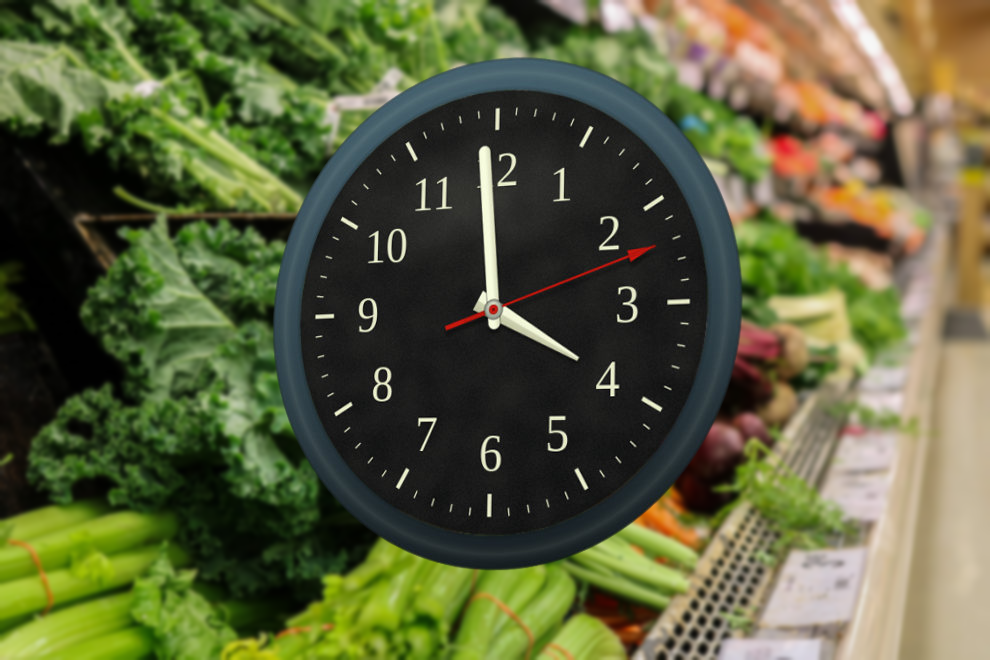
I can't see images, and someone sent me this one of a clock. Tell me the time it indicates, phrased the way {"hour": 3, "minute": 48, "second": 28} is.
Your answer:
{"hour": 3, "minute": 59, "second": 12}
